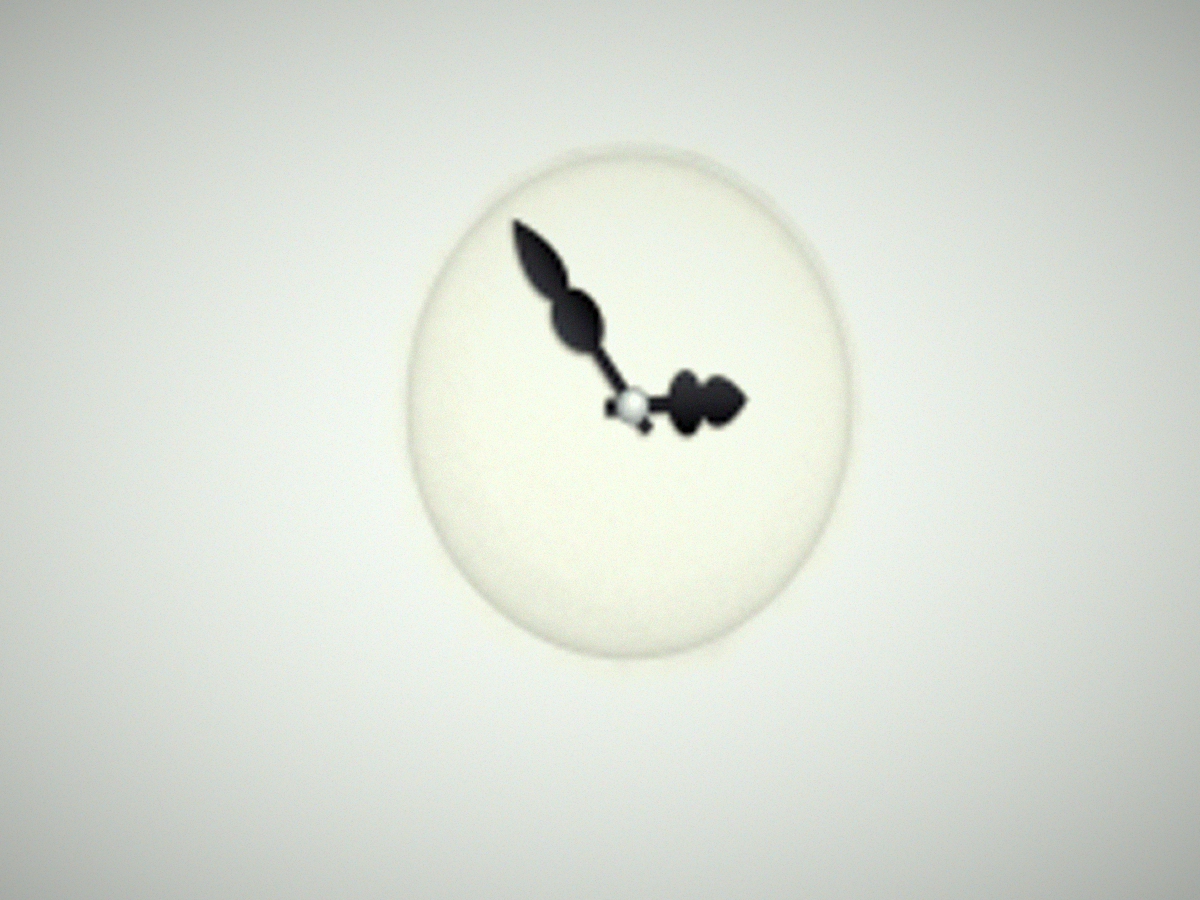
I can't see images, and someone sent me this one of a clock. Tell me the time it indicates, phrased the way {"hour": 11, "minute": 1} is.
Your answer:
{"hour": 2, "minute": 54}
